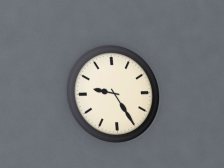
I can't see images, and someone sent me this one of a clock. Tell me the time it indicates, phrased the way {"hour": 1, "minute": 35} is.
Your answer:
{"hour": 9, "minute": 25}
